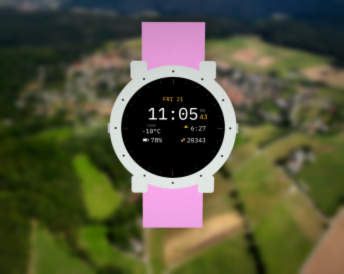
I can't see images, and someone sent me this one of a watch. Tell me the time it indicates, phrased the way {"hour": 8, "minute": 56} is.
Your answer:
{"hour": 11, "minute": 5}
